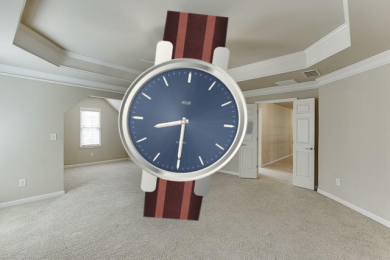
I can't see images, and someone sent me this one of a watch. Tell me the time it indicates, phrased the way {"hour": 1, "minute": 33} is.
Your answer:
{"hour": 8, "minute": 30}
